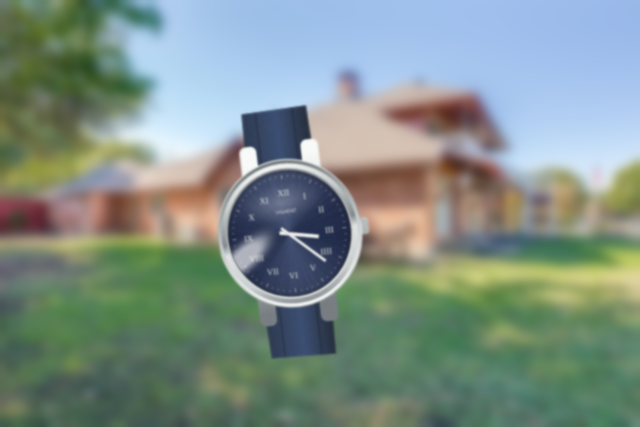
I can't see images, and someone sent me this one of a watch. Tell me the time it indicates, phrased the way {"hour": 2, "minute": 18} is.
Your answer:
{"hour": 3, "minute": 22}
